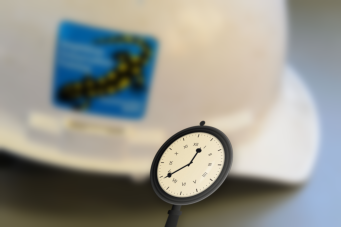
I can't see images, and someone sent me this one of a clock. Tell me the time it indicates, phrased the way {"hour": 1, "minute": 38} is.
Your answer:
{"hour": 12, "minute": 39}
